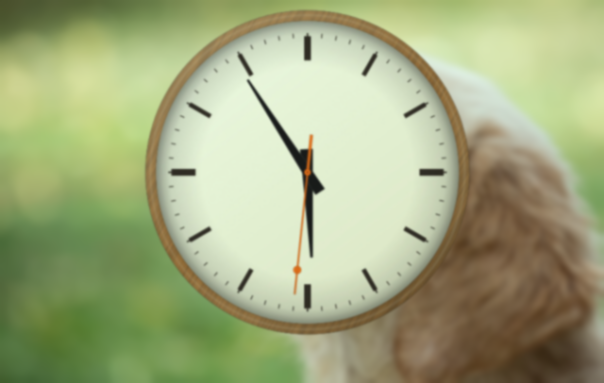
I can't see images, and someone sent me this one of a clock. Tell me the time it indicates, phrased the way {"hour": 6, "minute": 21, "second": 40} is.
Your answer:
{"hour": 5, "minute": 54, "second": 31}
